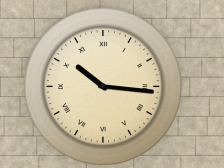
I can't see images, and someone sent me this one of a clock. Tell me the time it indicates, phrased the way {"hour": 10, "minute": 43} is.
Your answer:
{"hour": 10, "minute": 16}
